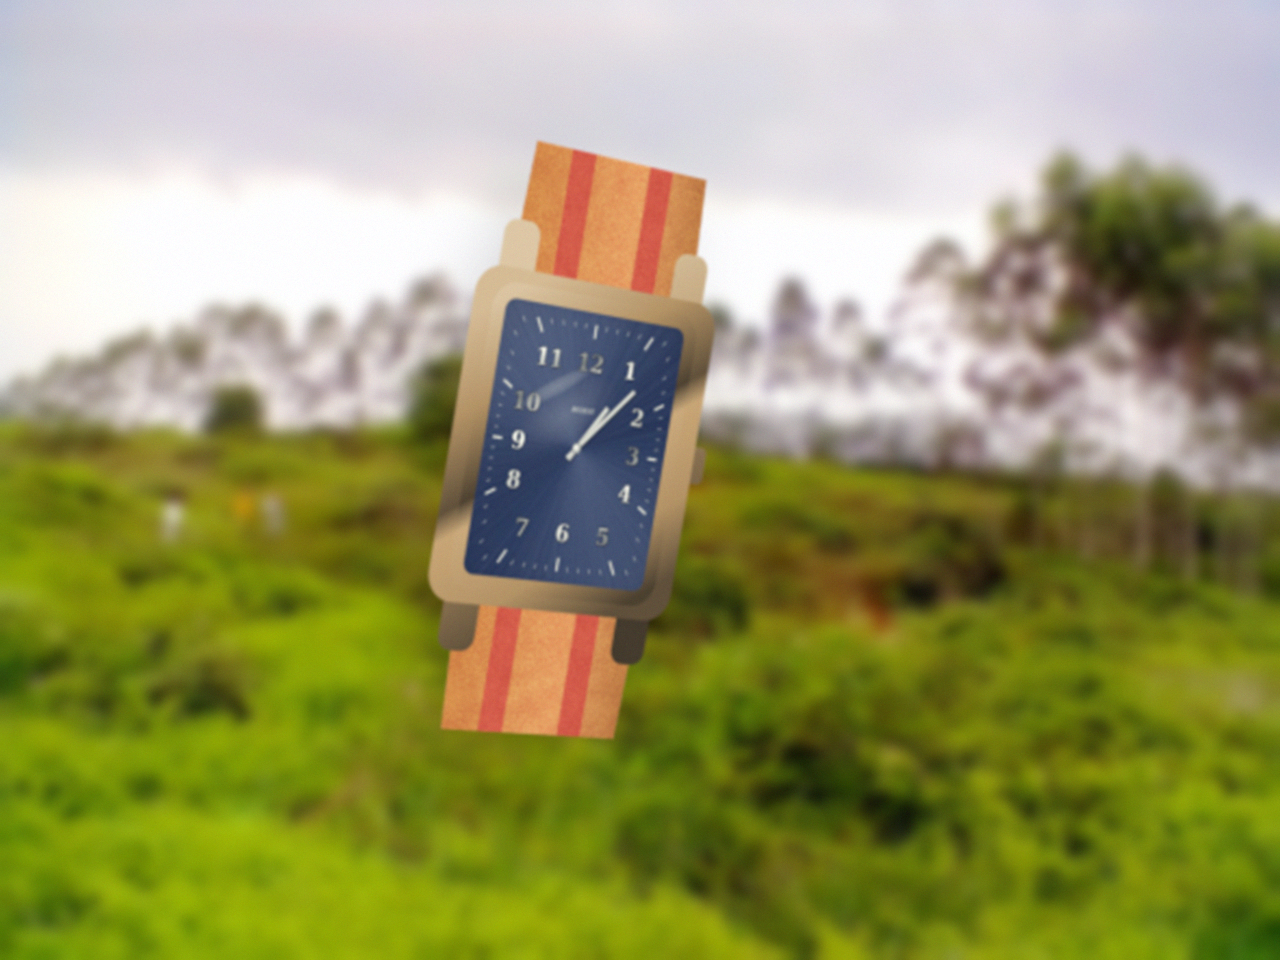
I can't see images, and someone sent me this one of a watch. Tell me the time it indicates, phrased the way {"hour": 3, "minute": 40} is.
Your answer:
{"hour": 1, "minute": 7}
